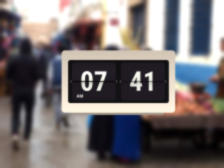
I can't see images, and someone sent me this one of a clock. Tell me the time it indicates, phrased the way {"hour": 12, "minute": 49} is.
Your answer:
{"hour": 7, "minute": 41}
